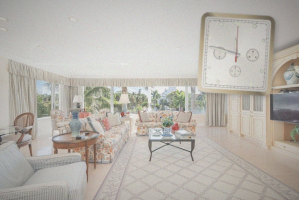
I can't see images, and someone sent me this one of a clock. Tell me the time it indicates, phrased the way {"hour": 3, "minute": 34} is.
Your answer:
{"hour": 11, "minute": 47}
